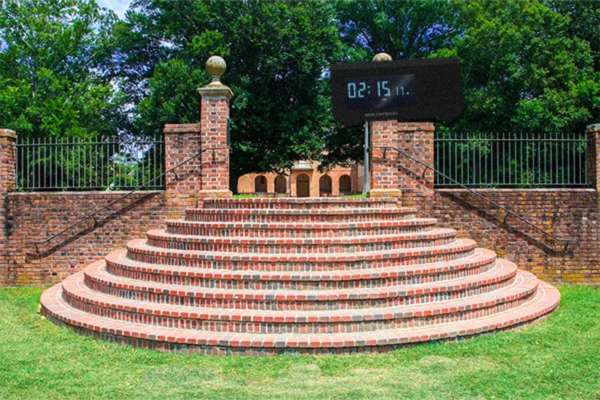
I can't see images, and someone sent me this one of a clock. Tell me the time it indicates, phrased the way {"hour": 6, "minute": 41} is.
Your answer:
{"hour": 2, "minute": 15}
